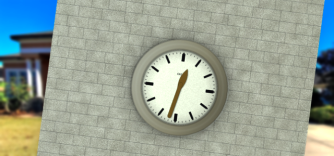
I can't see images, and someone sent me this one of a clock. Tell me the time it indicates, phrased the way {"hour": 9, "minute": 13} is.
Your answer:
{"hour": 12, "minute": 32}
